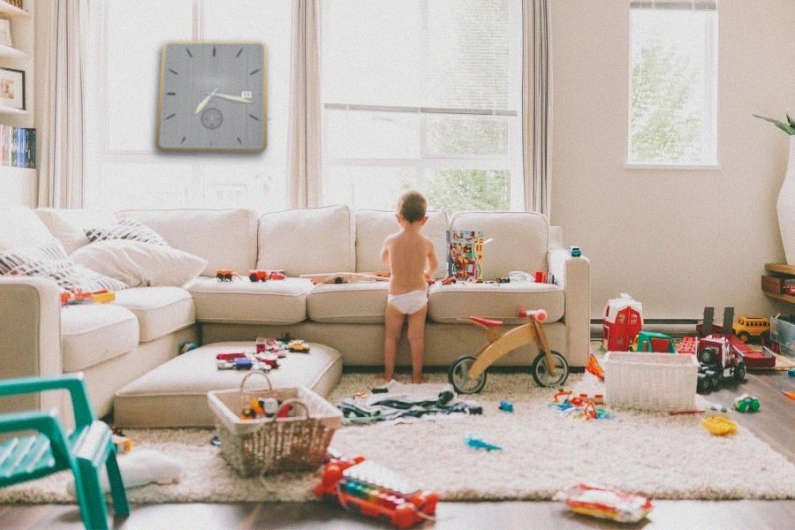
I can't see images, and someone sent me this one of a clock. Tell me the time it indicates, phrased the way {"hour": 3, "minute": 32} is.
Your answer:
{"hour": 7, "minute": 17}
